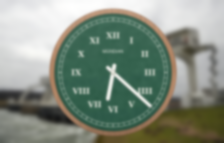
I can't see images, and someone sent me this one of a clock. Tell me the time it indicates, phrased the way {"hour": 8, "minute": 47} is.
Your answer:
{"hour": 6, "minute": 22}
